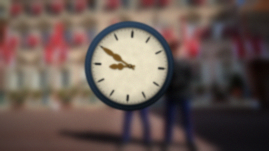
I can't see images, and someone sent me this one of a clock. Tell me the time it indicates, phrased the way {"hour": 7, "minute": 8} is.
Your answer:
{"hour": 8, "minute": 50}
